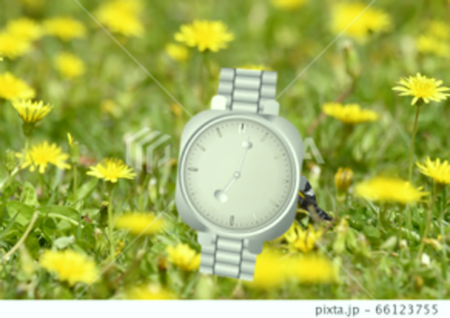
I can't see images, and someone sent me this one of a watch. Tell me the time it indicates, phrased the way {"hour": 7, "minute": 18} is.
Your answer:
{"hour": 7, "minute": 2}
